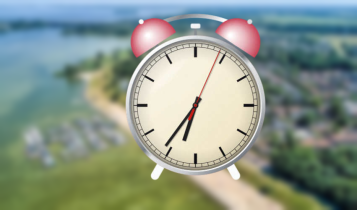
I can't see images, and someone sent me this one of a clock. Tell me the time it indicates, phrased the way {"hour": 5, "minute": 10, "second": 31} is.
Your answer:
{"hour": 6, "minute": 36, "second": 4}
